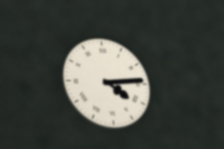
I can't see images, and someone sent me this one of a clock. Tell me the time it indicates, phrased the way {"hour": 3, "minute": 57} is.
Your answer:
{"hour": 4, "minute": 14}
